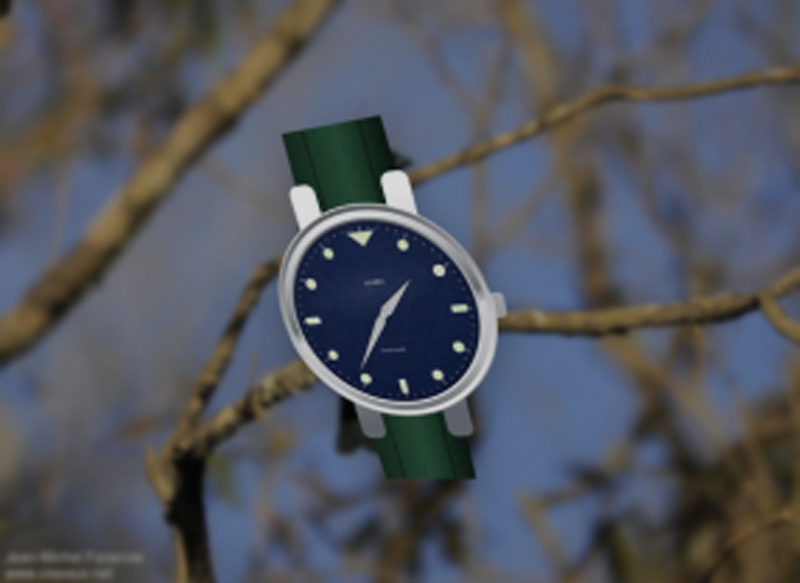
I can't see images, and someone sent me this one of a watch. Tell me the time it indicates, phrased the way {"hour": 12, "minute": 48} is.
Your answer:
{"hour": 1, "minute": 36}
